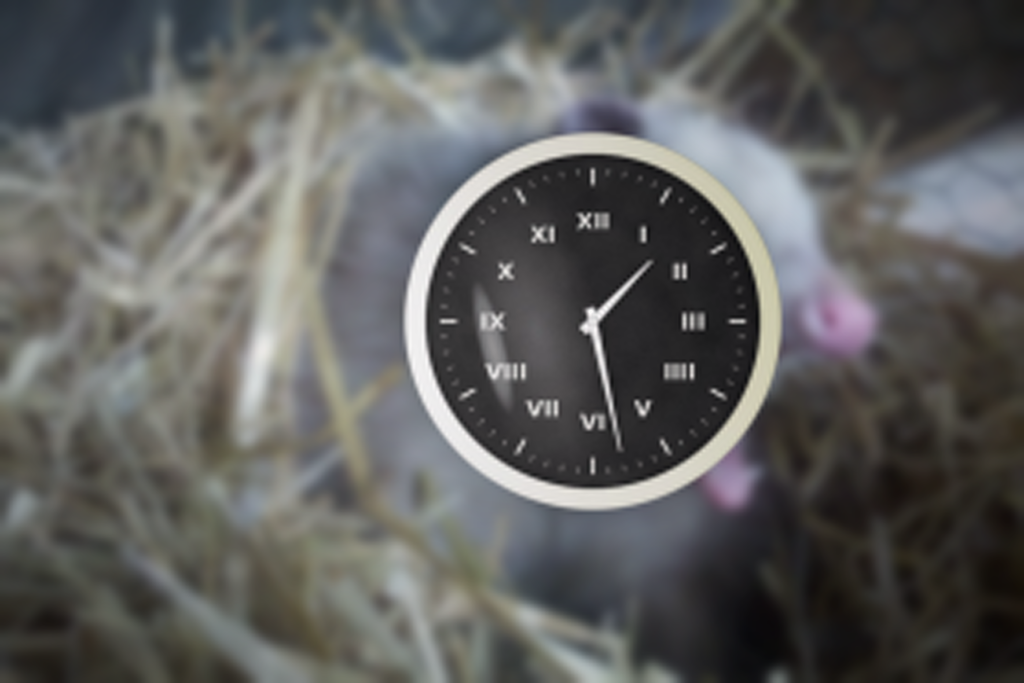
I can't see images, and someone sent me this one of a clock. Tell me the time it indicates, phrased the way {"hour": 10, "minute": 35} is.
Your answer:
{"hour": 1, "minute": 28}
